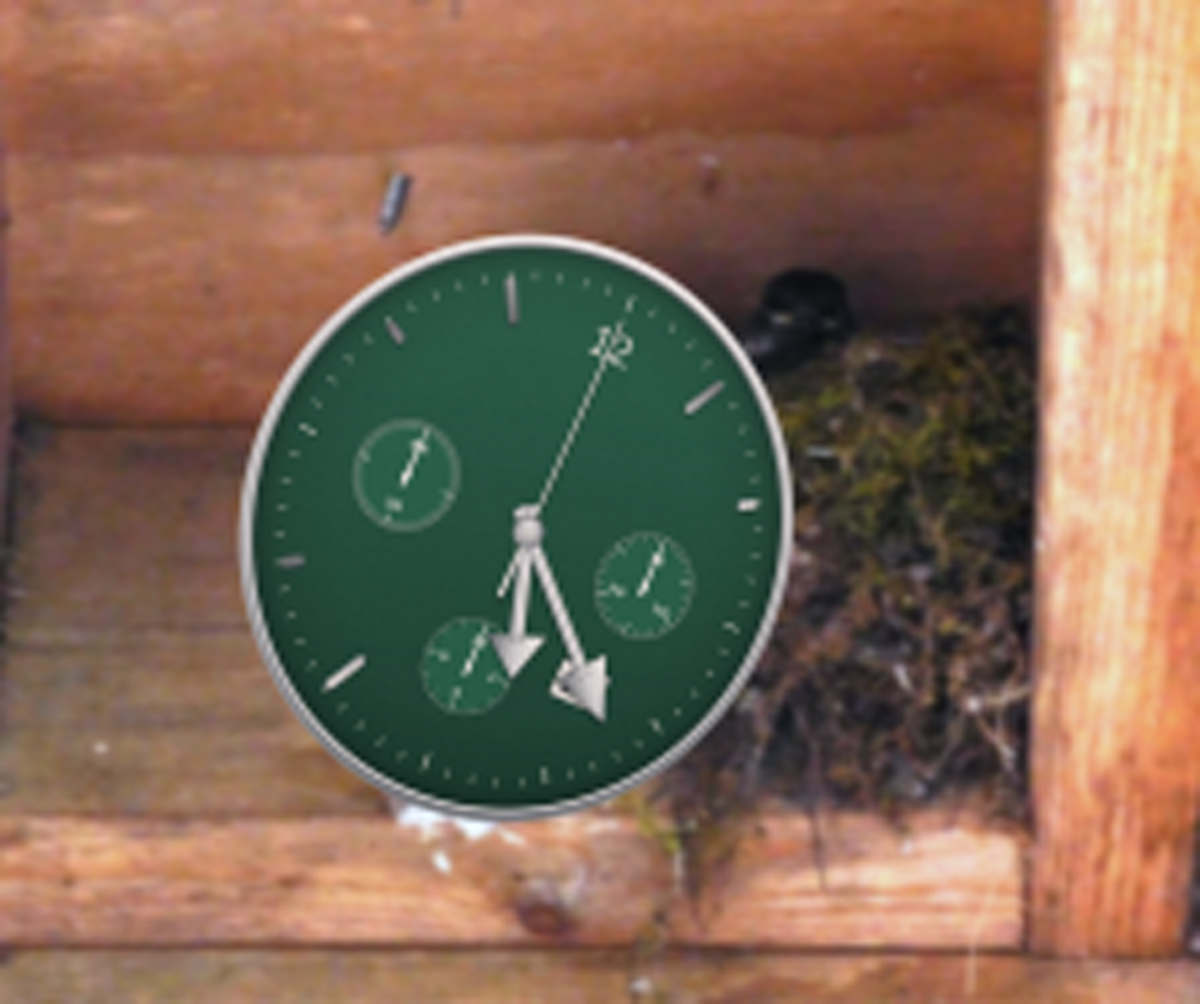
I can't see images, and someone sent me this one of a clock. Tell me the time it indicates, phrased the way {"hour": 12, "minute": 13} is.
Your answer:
{"hour": 5, "minute": 22}
